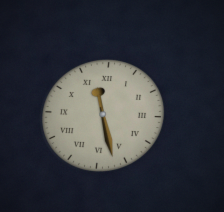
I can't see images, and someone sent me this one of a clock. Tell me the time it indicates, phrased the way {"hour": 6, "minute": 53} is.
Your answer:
{"hour": 11, "minute": 27}
